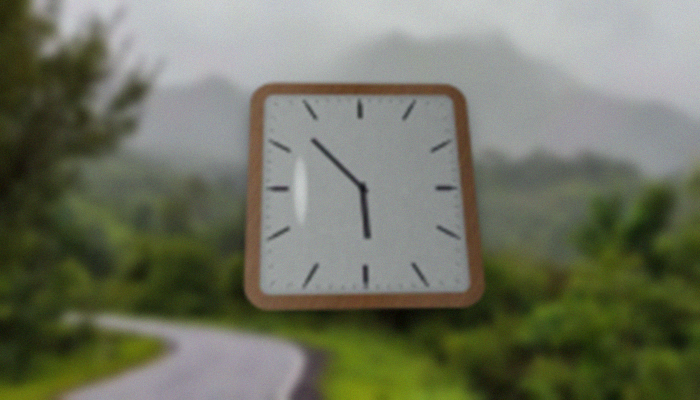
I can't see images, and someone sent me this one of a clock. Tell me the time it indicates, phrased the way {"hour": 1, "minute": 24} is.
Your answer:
{"hour": 5, "minute": 53}
